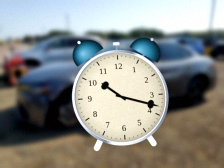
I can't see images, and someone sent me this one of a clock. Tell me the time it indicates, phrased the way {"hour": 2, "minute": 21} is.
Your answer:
{"hour": 10, "minute": 18}
